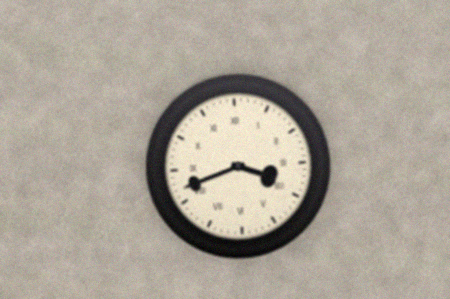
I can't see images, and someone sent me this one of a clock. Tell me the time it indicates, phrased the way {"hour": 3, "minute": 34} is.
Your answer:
{"hour": 3, "minute": 42}
